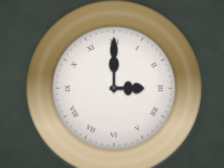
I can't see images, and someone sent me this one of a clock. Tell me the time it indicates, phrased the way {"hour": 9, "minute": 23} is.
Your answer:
{"hour": 3, "minute": 0}
